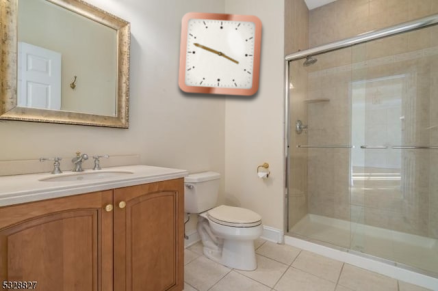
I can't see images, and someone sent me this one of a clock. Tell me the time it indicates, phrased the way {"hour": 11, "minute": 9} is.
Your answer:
{"hour": 3, "minute": 48}
